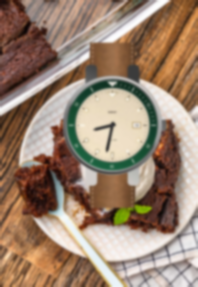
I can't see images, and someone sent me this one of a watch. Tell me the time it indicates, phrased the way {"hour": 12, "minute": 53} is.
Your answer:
{"hour": 8, "minute": 32}
